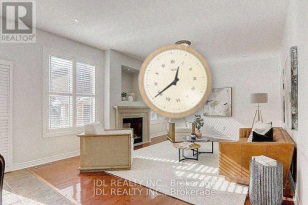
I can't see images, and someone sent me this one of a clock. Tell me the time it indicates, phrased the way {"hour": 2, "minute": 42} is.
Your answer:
{"hour": 12, "minute": 40}
